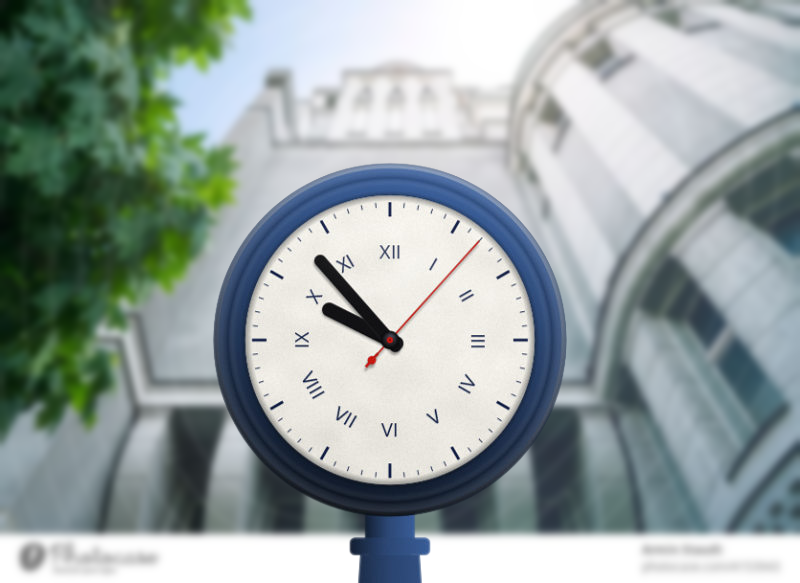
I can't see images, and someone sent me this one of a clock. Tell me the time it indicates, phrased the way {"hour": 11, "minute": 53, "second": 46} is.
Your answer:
{"hour": 9, "minute": 53, "second": 7}
